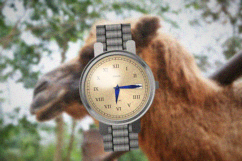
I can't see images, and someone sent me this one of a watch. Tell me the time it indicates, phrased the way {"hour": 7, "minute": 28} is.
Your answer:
{"hour": 6, "minute": 15}
